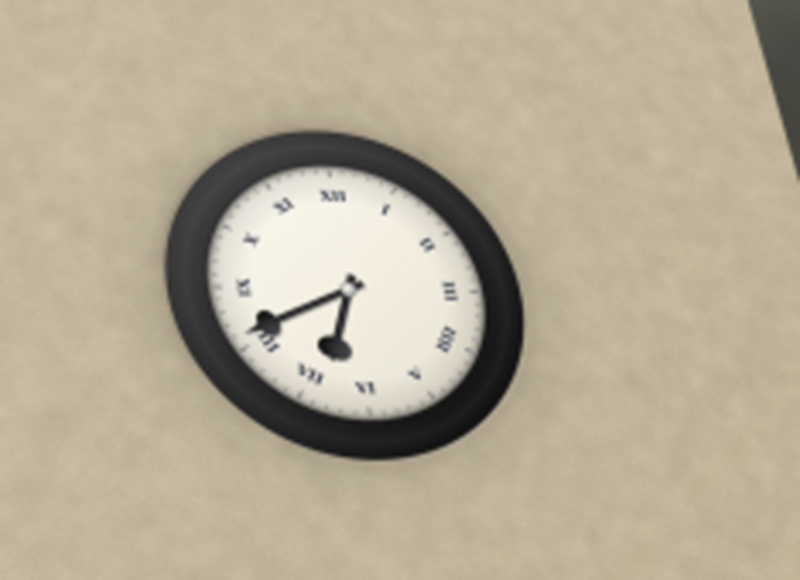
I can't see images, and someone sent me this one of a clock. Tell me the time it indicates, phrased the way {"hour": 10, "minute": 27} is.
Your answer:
{"hour": 6, "minute": 41}
